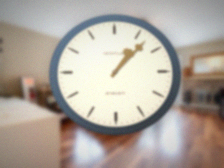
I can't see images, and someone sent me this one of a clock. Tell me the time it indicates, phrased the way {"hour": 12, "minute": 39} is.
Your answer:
{"hour": 1, "minute": 7}
